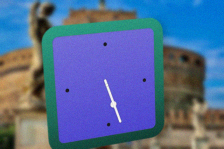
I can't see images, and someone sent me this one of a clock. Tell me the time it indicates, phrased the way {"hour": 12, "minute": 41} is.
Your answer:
{"hour": 5, "minute": 27}
